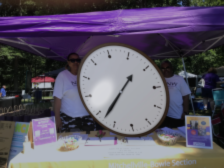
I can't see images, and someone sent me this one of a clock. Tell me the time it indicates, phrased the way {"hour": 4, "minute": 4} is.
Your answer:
{"hour": 1, "minute": 38}
